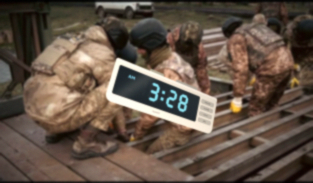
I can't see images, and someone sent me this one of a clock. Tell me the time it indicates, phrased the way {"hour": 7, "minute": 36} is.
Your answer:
{"hour": 3, "minute": 28}
